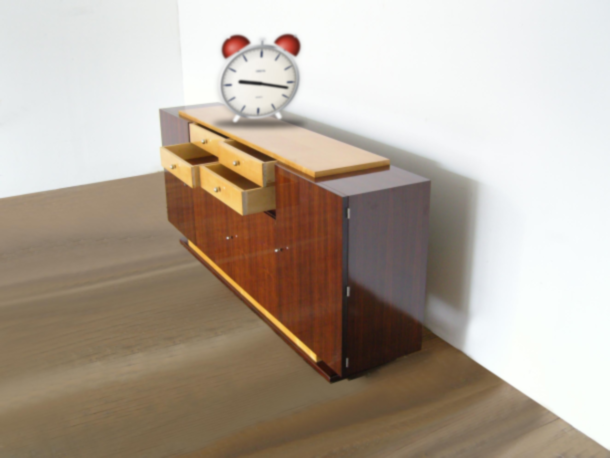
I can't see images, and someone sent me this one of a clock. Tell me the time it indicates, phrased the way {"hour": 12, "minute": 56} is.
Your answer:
{"hour": 9, "minute": 17}
